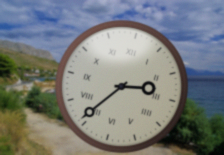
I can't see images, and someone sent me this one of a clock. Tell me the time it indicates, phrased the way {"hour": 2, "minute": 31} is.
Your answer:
{"hour": 2, "minute": 36}
